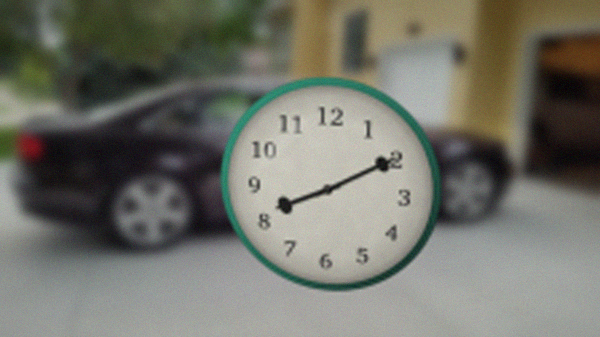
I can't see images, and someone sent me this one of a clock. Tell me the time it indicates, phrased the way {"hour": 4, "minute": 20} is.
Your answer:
{"hour": 8, "minute": 10}
